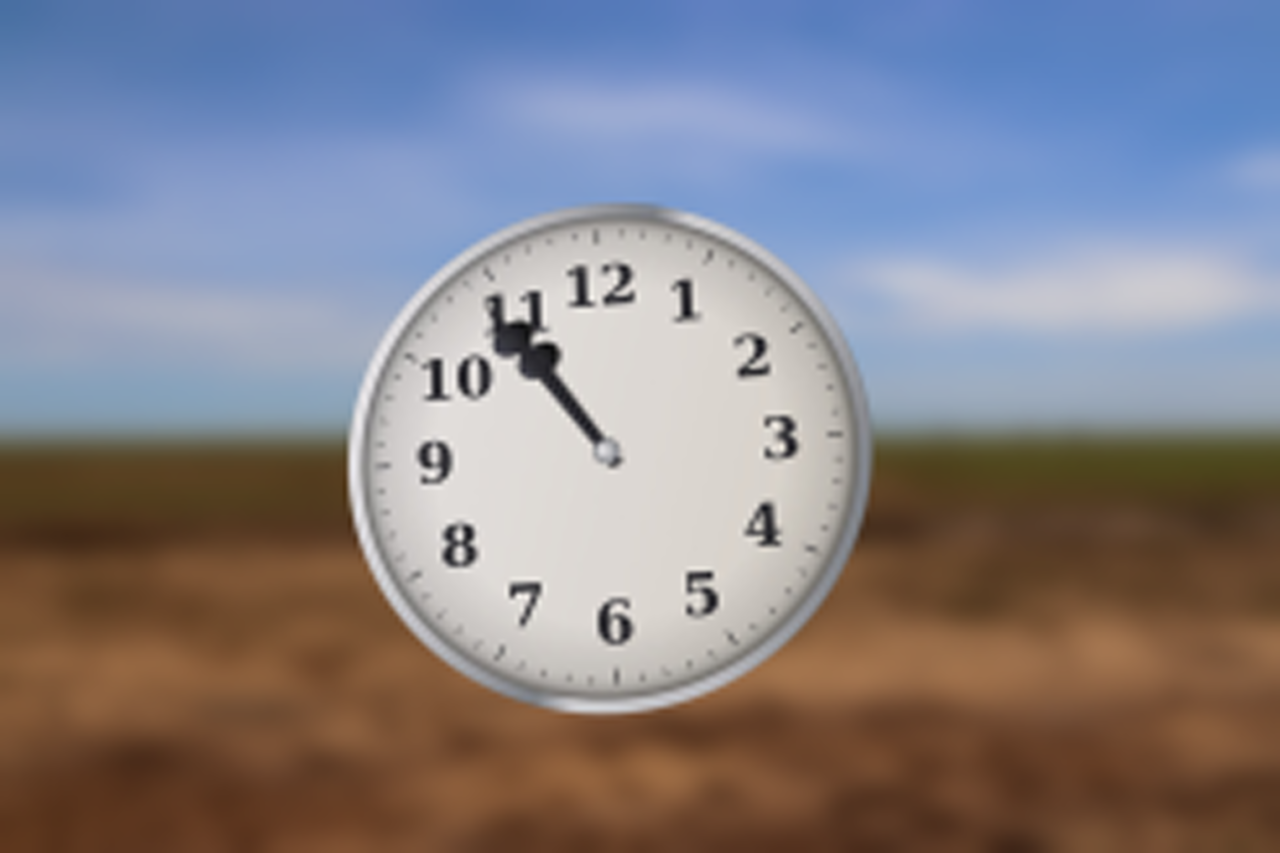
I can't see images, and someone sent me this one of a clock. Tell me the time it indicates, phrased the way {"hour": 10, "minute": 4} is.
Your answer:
{"hour": 10, "minute": 54}
